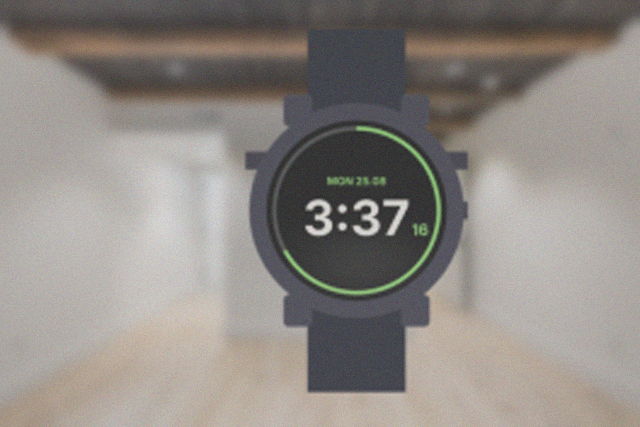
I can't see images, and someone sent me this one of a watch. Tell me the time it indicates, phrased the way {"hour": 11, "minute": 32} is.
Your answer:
{"hour": 3, "minute": 37}
